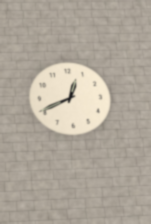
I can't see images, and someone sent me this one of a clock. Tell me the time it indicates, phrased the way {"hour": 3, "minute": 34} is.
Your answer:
{"hour": 12, "minute": 41}
